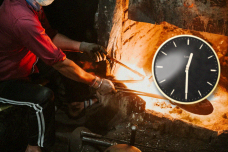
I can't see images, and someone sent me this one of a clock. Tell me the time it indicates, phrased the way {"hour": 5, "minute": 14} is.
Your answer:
{"hour": 12, "minute": 30}
